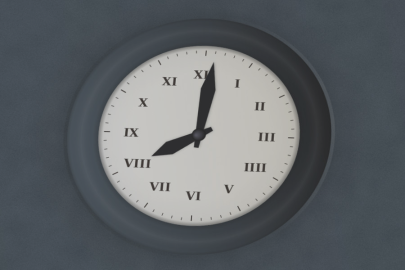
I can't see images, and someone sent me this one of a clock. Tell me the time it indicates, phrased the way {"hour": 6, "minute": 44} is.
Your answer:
{"hour": 8, "minute": 1}
